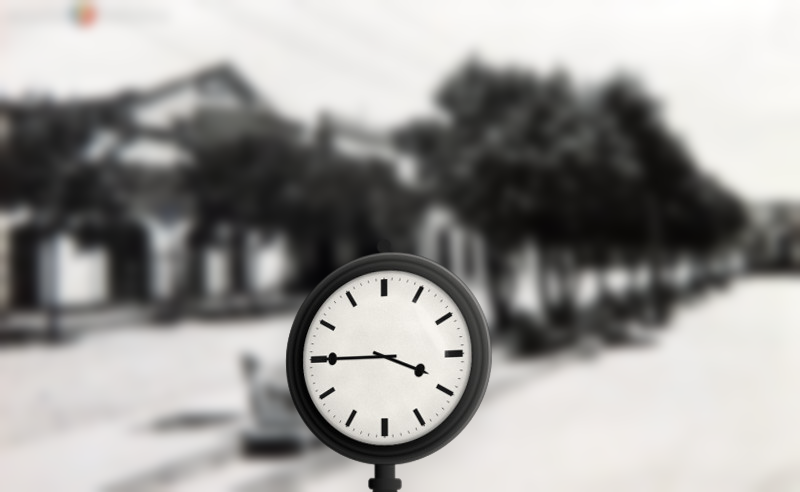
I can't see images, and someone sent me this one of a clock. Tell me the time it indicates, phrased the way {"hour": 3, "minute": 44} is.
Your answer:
{"hour": 3, "minute": 45}
